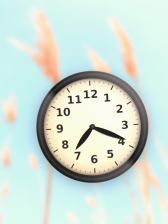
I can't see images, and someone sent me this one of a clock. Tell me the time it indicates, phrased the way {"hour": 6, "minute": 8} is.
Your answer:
{"hour": 7, "minute": 19}
